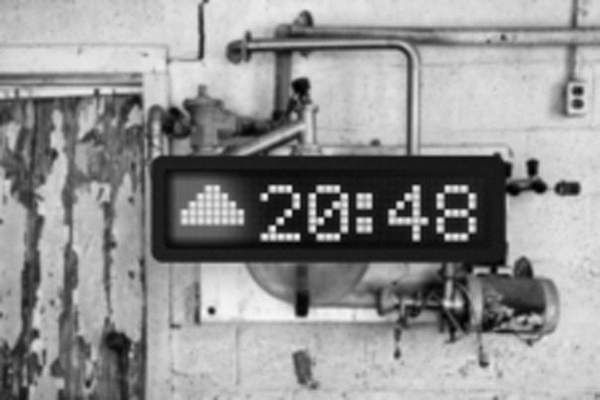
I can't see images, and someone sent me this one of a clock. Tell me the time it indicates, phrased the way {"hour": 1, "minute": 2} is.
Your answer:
{"hour": 20, "minute": 48}
